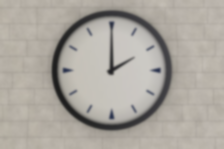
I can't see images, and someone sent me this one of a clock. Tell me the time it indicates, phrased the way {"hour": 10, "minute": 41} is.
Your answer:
{"hour": 2, "minute": 0}
